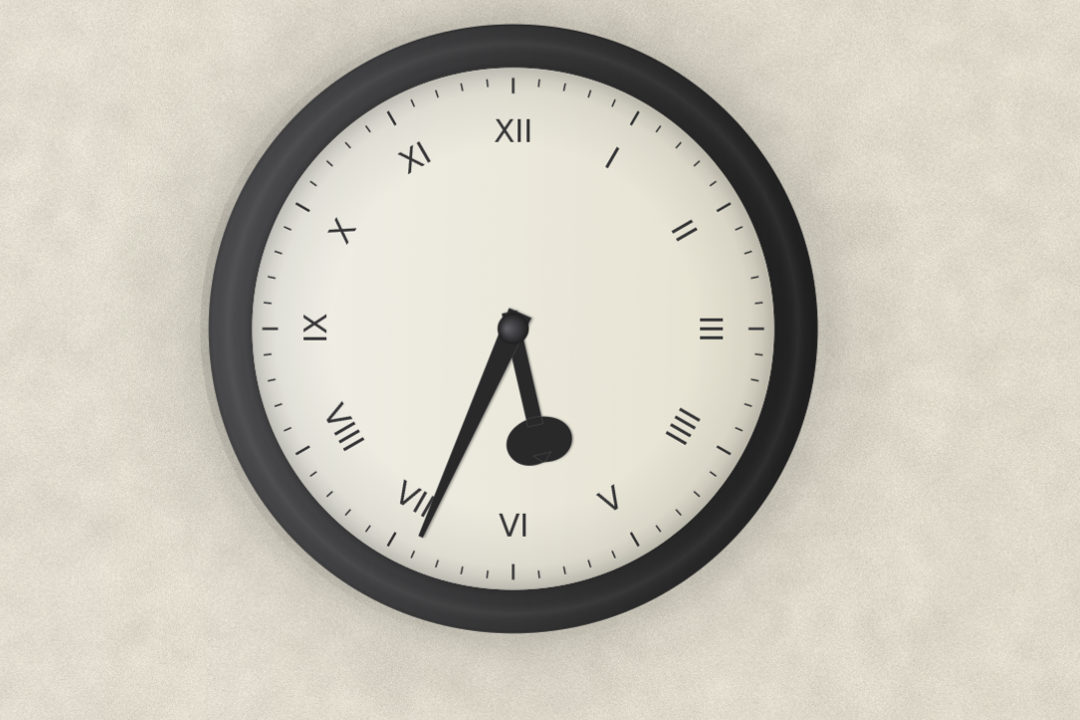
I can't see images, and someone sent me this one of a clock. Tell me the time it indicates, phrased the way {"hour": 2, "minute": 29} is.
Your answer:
{"hour": 5, "minute": 34}
